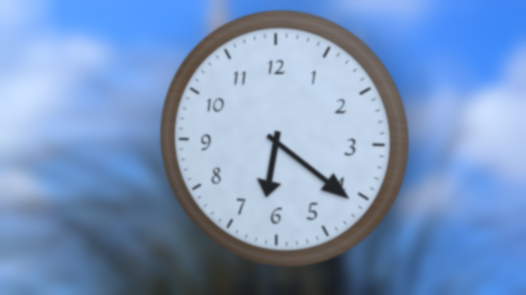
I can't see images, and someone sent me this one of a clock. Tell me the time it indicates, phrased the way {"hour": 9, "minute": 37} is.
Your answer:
{"hour": 6, "minute": 21}
